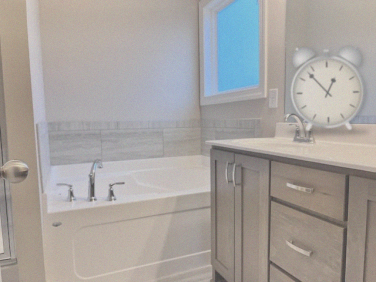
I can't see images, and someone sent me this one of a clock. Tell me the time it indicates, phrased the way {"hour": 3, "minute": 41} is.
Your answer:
{"hour": 12, "minute": 53}
